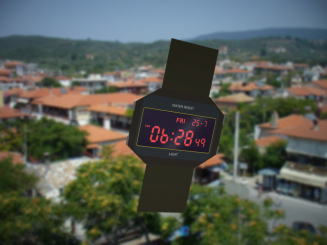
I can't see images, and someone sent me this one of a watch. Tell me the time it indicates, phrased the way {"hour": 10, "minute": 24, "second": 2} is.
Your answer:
{"hour": 6, "minute": 28, "second": 49}
